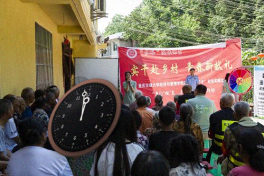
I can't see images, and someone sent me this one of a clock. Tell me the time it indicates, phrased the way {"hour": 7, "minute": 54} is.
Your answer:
{"hour": 11, "minute": 58}
